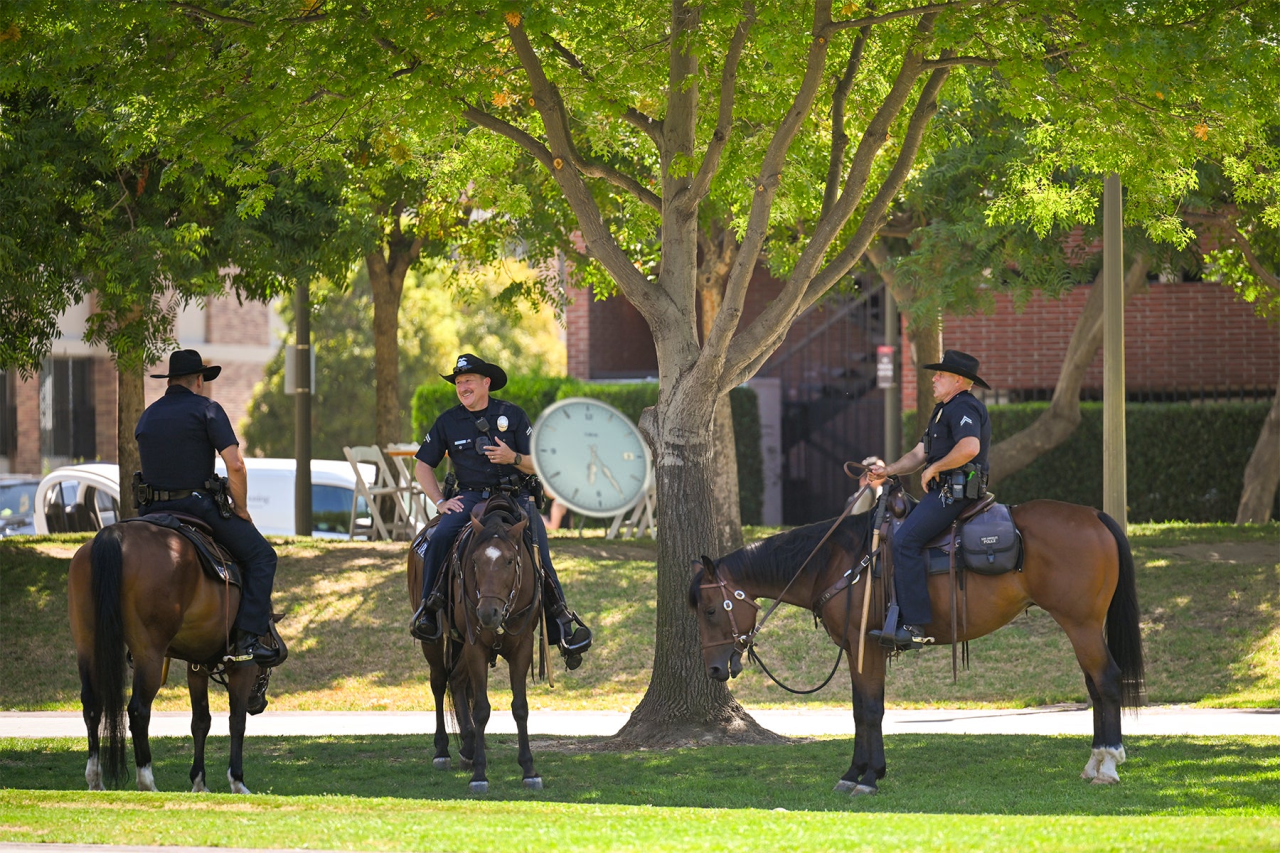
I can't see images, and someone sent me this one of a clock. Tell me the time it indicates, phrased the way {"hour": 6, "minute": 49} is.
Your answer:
{"hour": 6, "minute": 25}
